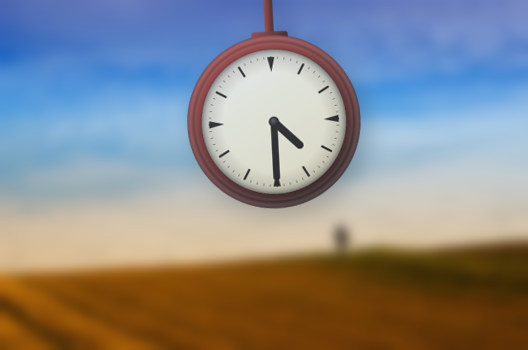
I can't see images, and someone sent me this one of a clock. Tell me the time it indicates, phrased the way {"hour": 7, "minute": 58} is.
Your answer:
{"hour": 4, "minute": 30}
